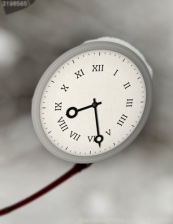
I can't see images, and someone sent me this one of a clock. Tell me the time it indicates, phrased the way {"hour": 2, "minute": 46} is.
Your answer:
{"hour": 8, "minute": 28}
